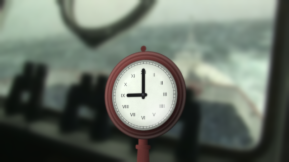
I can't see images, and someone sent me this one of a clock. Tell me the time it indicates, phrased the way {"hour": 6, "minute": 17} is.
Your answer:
{"hour": 9, "minute": 0}
